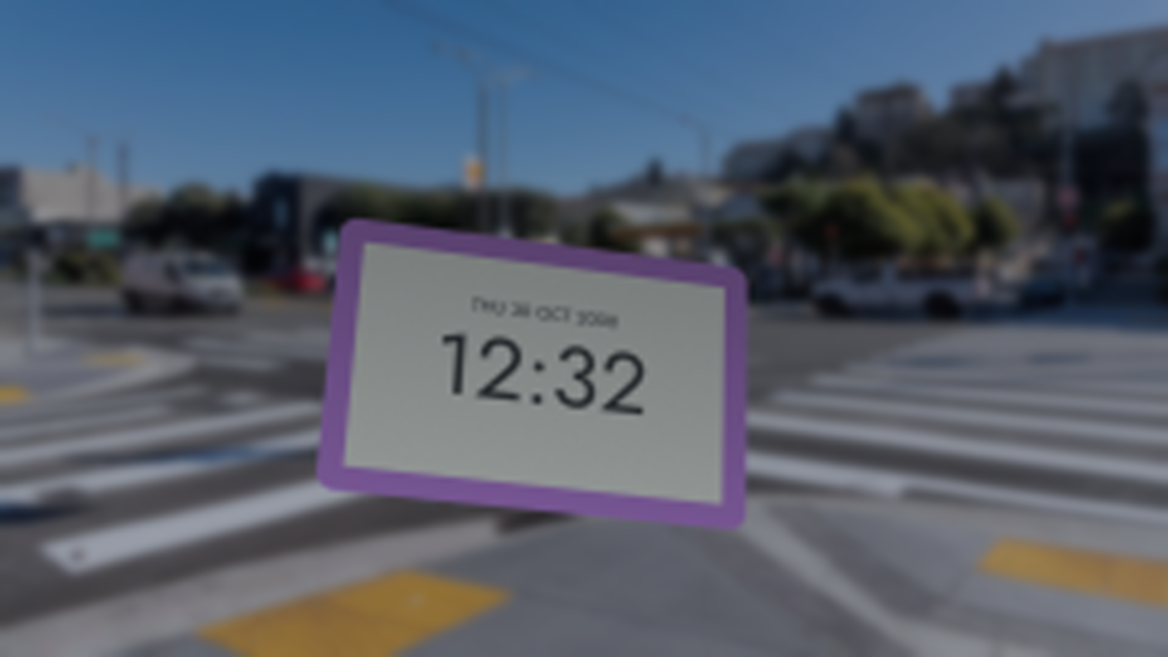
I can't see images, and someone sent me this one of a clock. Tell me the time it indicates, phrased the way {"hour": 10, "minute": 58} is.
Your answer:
{"hour": 12, "minute": 32}
